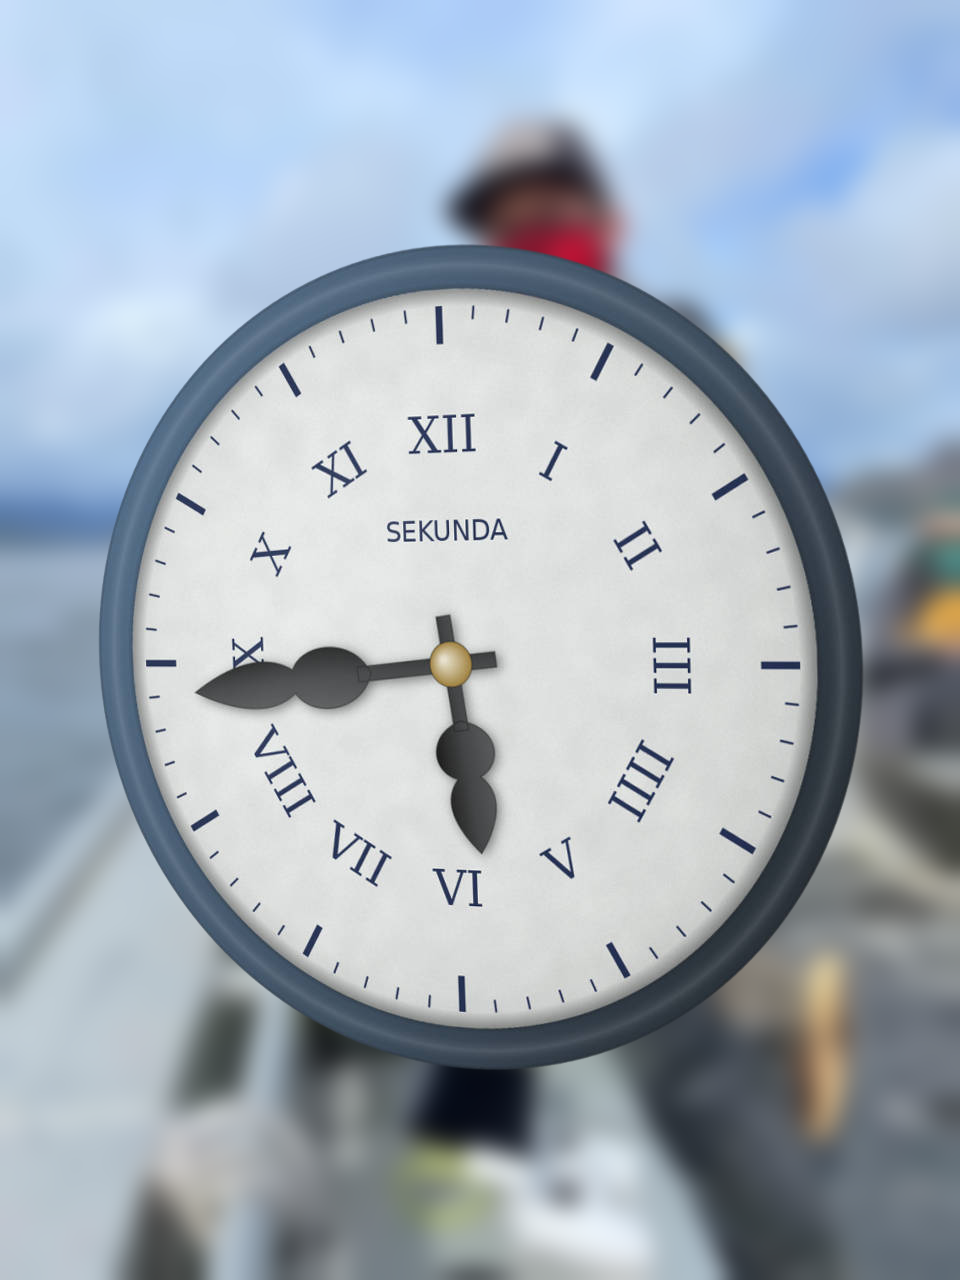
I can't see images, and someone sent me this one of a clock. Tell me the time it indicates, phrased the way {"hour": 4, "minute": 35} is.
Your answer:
{"hour": 5, "minute": 44}
